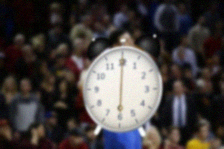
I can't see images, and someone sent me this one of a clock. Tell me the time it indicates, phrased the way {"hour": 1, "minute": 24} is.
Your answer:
{"hour": 6, "minute": 0}
